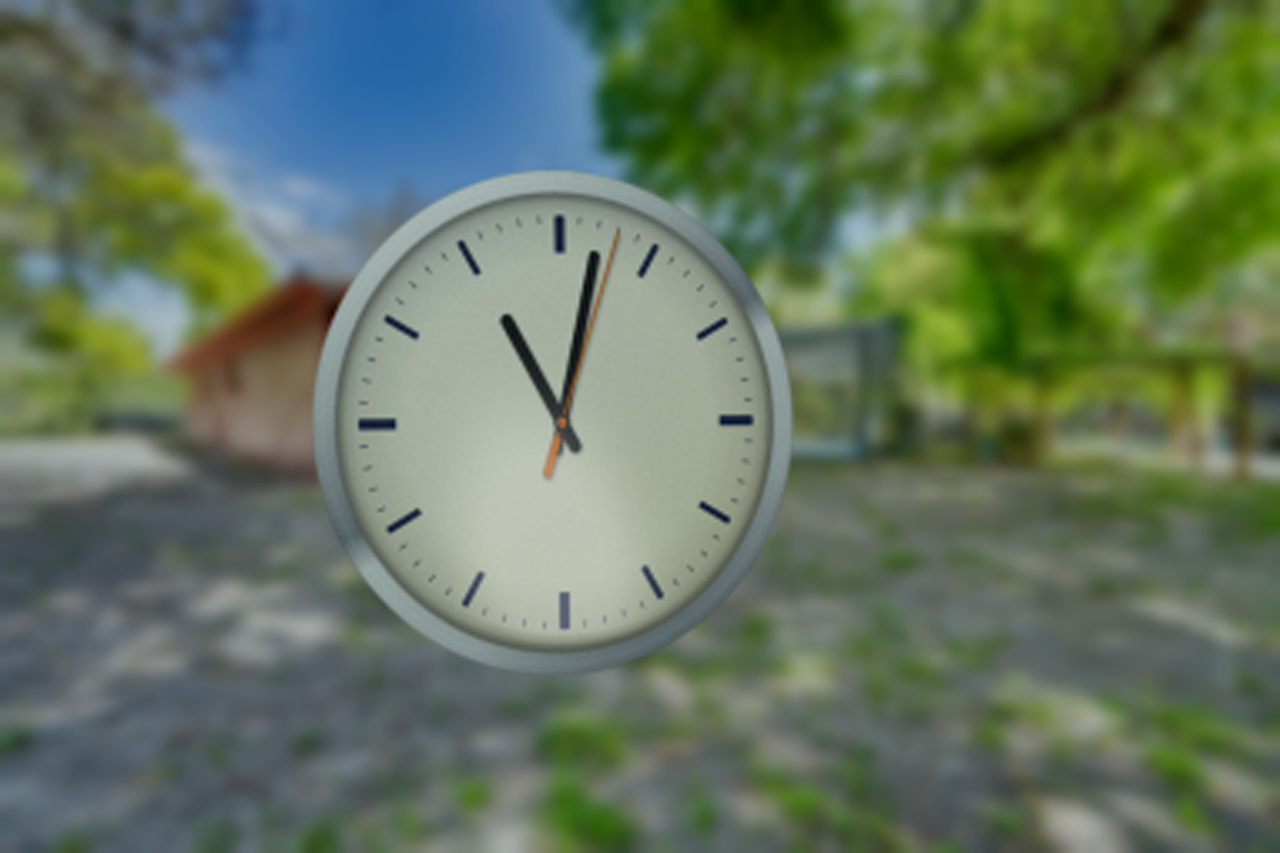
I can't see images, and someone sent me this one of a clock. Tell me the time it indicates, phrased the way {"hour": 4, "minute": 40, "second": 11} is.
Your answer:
{"hour": 11, "minute": 2, "second": 3}
